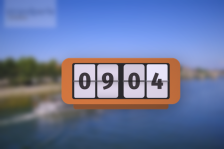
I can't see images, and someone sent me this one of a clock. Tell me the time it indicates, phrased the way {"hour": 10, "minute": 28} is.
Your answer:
{"hour": 9, "minute": 4}
